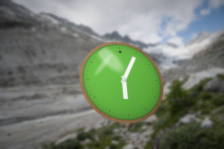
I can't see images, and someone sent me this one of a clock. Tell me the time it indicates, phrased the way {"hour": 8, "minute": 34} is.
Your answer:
{"hour": 6, "minute": 5}
